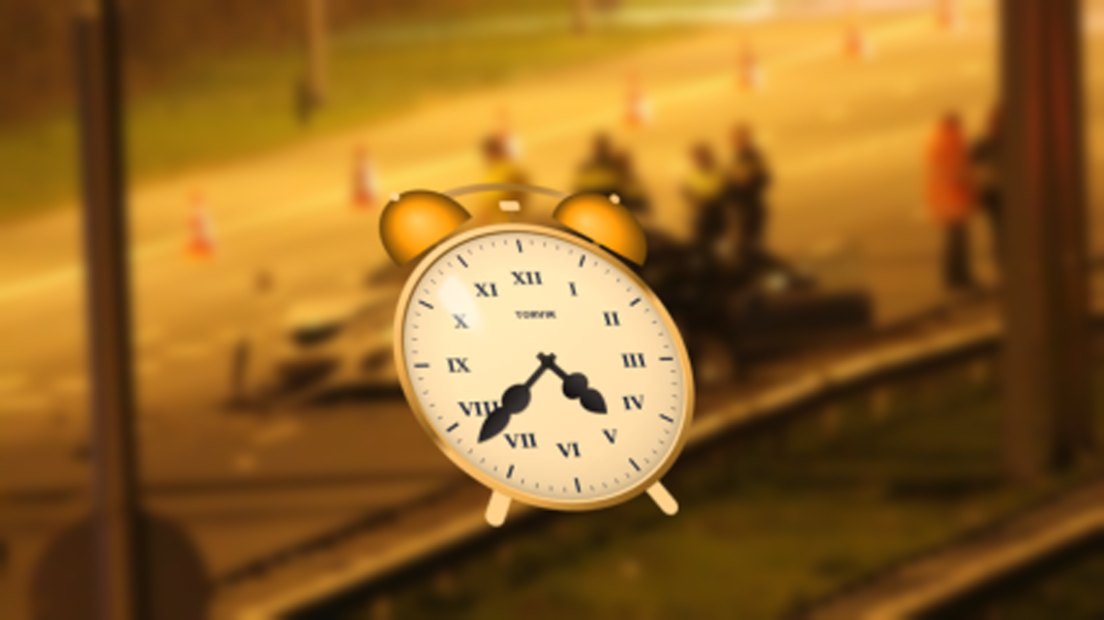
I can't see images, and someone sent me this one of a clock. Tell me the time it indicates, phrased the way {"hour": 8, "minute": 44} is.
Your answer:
{"hour": 4, "minute": 38}
